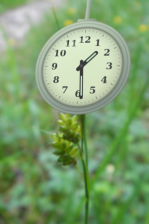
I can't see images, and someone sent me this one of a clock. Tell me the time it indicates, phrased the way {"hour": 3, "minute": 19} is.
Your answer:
{"hour": 1, "minute": 29}
